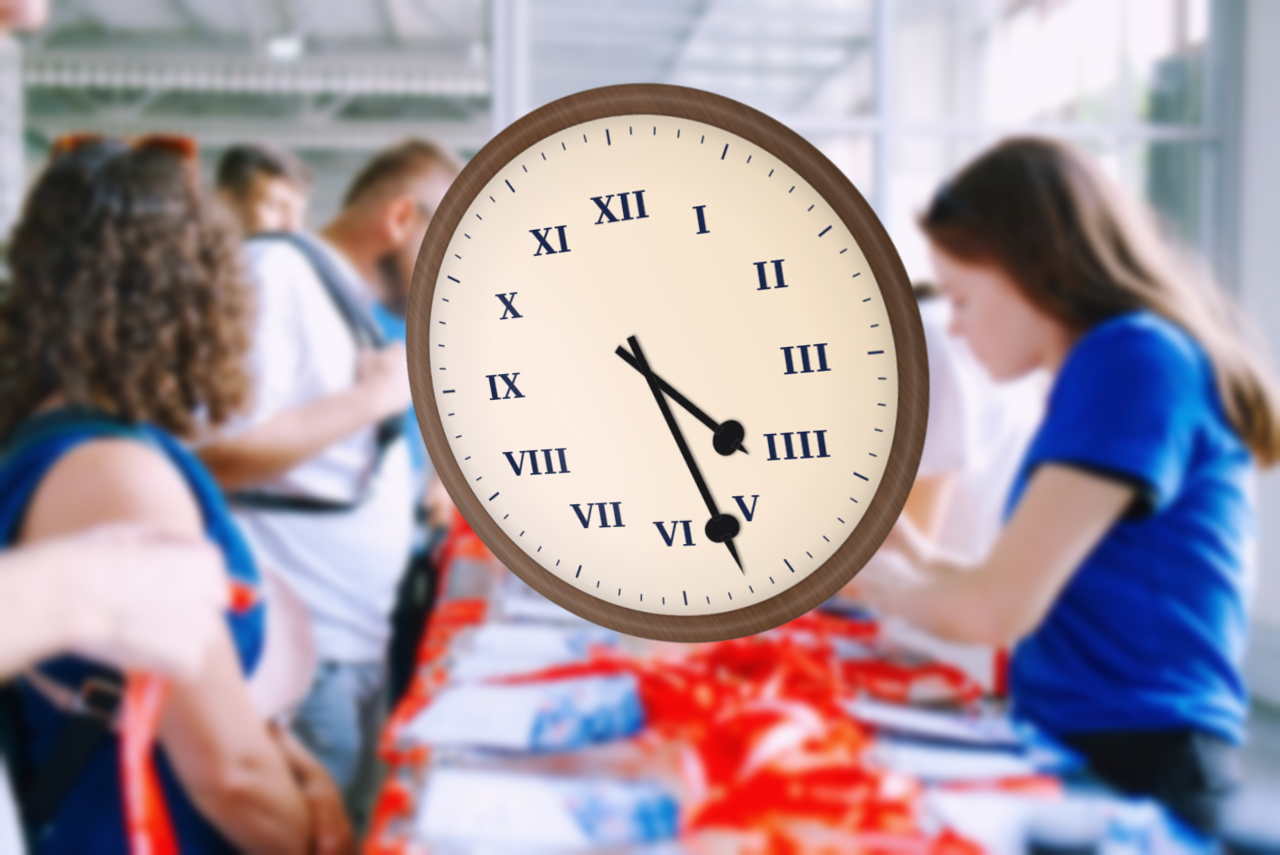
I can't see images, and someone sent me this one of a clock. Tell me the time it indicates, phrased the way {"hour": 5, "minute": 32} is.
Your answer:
{"hour": 4, "minute": 27}
